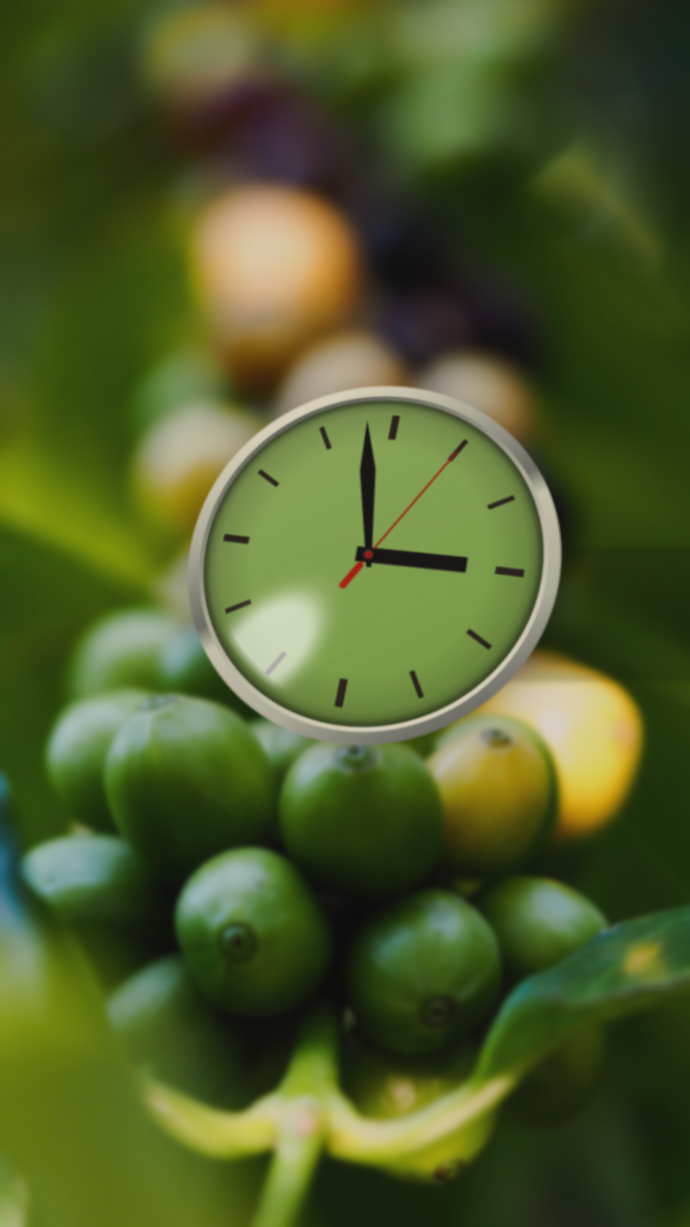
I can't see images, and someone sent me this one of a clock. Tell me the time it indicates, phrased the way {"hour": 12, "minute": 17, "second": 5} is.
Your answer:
{"hour": 2, "minute": 58, "second": 5}
